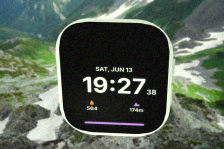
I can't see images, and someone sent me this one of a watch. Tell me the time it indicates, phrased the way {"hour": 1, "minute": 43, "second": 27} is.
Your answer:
{"hour": 19, "minute": 27, "second": 38}
